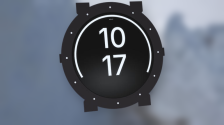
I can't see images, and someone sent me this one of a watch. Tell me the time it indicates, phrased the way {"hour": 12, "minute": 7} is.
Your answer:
{"hour": 10, "minute": 17}
